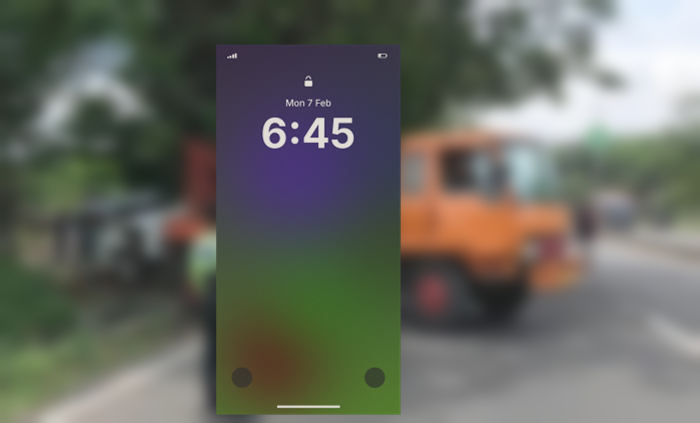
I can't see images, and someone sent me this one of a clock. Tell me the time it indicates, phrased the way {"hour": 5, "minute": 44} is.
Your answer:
{"hour": 6, "minute": 45}
